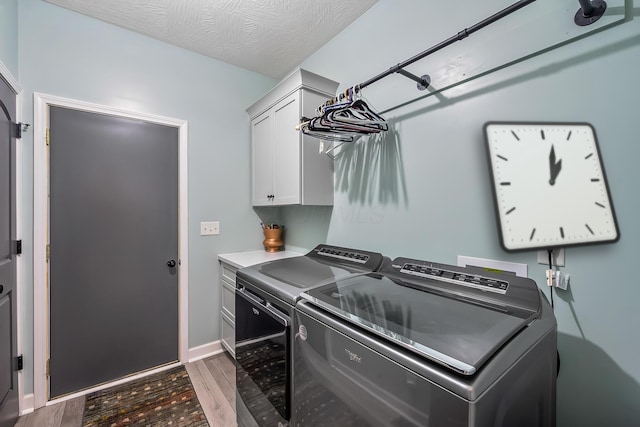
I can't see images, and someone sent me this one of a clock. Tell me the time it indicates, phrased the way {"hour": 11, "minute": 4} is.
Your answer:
{"hour": 1, "minute": 2}
